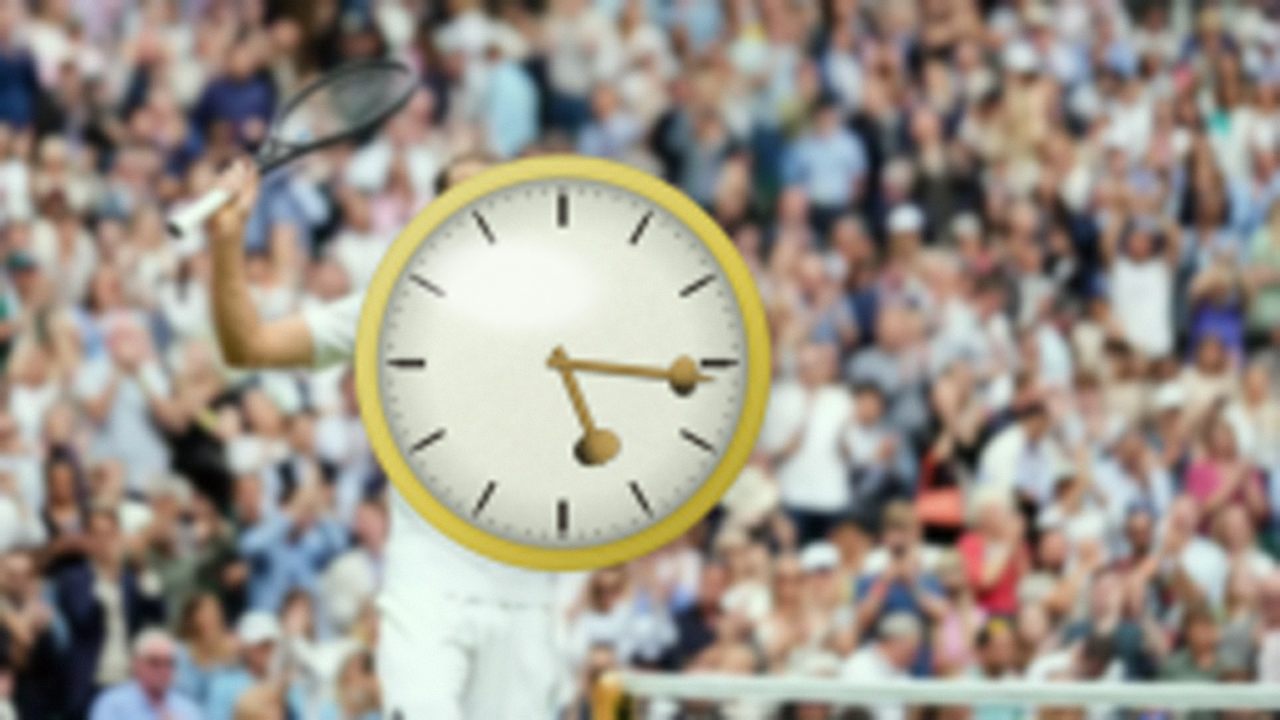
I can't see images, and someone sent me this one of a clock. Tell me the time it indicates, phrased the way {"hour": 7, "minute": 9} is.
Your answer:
{"hour": 5, "minute": 16}
